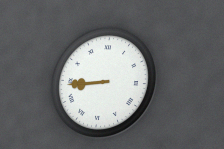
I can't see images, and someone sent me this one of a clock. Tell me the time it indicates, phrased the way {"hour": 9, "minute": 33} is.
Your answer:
{"hour": 8, "minute": 44}
